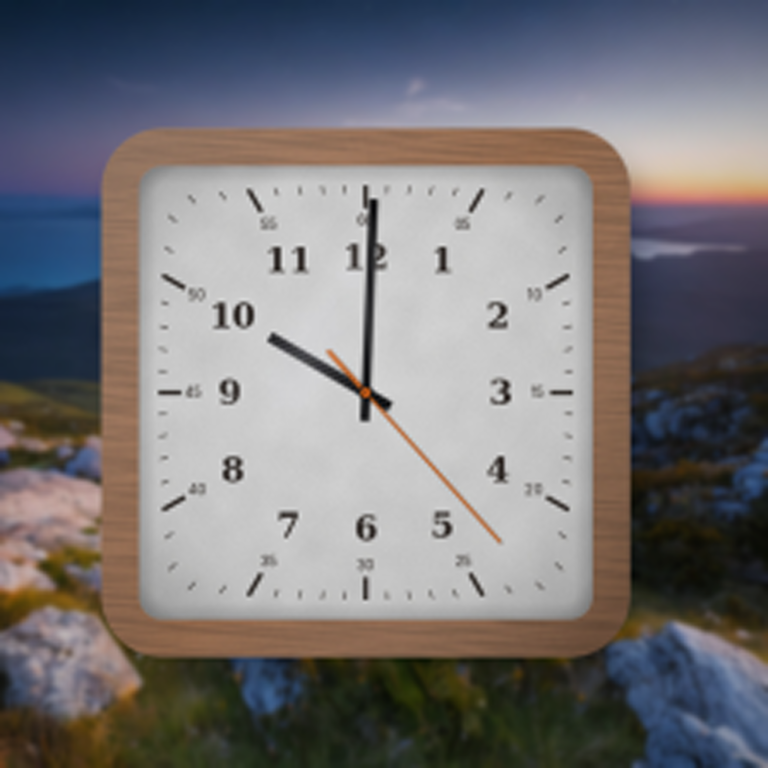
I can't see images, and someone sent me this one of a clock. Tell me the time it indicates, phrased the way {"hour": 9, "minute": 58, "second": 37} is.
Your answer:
{"hour": 10, "minute": 0, "second": 23}
